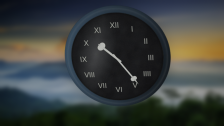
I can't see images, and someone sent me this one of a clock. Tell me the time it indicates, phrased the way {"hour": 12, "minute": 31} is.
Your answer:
{"hour": 10, "minute": 24}
